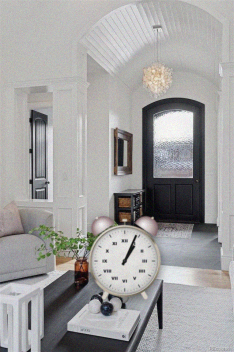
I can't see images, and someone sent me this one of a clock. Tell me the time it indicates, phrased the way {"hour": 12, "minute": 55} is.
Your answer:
{"hour": 1, "minute": 4}
